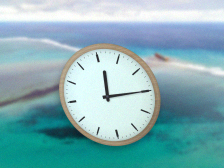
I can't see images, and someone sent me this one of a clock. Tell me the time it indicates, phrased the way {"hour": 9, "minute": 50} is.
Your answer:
{"hour": 12, "minute": 15}
